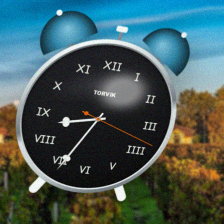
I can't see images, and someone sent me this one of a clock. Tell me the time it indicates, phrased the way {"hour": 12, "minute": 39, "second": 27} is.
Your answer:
{"hour": 8, "minute": 34, "second": 18}
